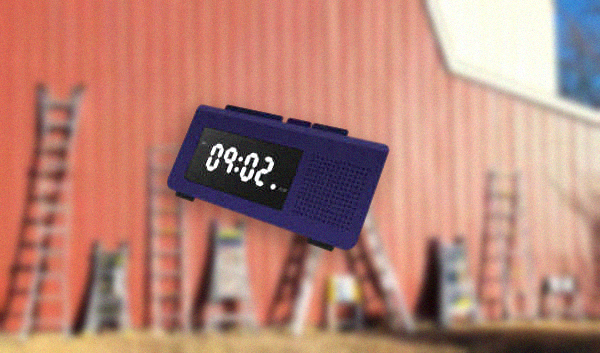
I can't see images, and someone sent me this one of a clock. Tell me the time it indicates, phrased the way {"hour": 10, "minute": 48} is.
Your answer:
{"hour": 9, "minute": 2}
